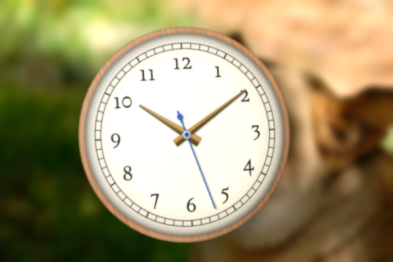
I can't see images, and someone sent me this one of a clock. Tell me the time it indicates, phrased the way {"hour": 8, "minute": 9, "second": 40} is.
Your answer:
{"hour": 10, "minute": 9, "second": 27}
